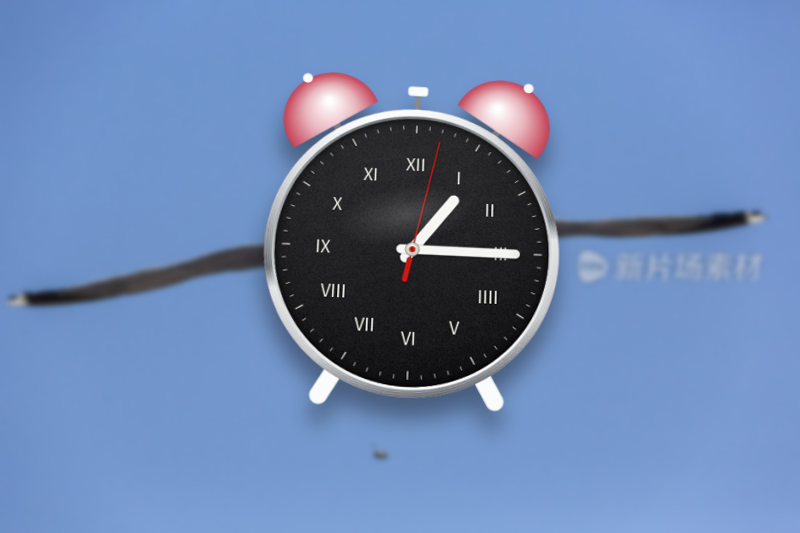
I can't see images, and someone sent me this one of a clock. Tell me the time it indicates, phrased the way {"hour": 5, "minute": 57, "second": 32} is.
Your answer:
{"hour": 1, "minute": 15, "second": 2}
